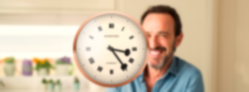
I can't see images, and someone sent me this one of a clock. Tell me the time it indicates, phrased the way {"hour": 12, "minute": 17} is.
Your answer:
{"hour": 3, "minute": 24}
